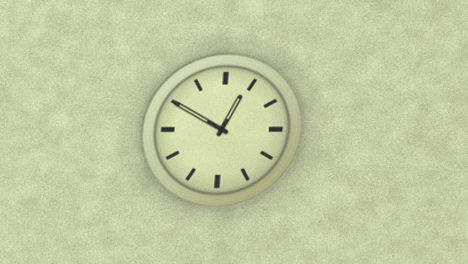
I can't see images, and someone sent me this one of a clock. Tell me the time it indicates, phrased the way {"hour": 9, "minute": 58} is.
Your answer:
{"hour": 12, "minute": 50}
